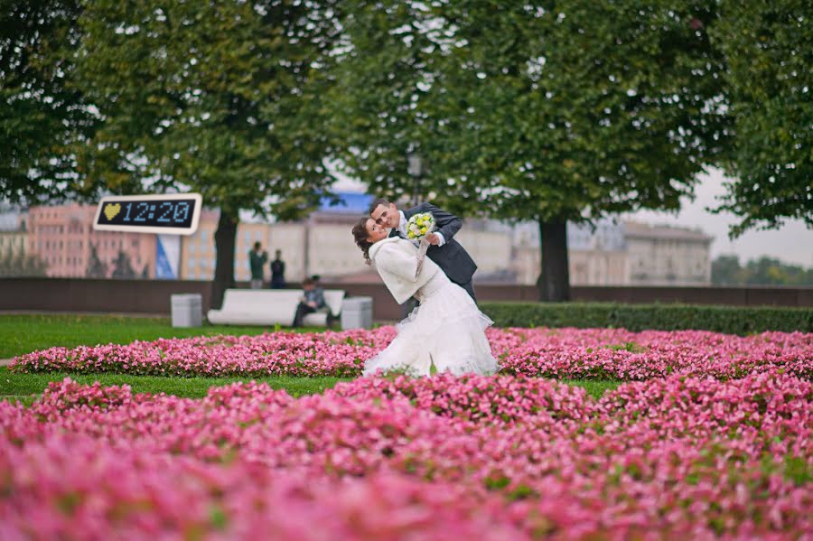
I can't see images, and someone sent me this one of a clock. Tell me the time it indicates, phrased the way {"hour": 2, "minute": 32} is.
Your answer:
{"hour": 12, "minute": 20}
